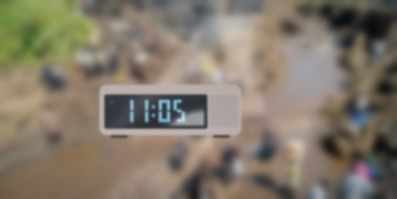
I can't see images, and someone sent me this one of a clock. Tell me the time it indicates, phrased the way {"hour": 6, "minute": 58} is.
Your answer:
{"hour": 11, "minute": 5}
